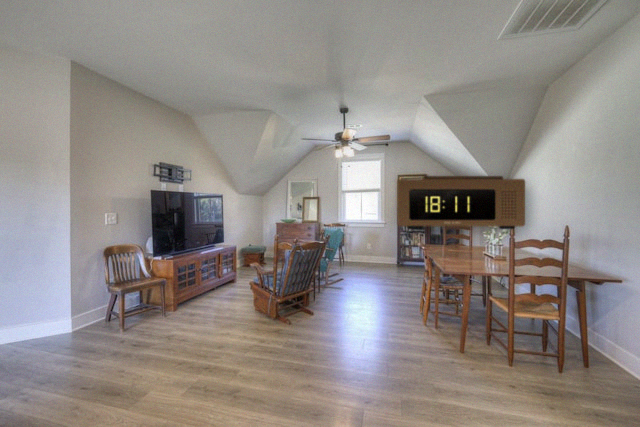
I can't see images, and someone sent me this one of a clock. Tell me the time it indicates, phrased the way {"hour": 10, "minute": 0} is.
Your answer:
{"hour": 18, "minute": 11}
